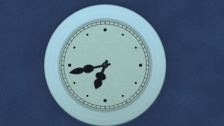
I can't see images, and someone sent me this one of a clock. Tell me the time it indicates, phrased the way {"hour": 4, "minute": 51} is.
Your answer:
{"hour": 6, "minute": 43}
